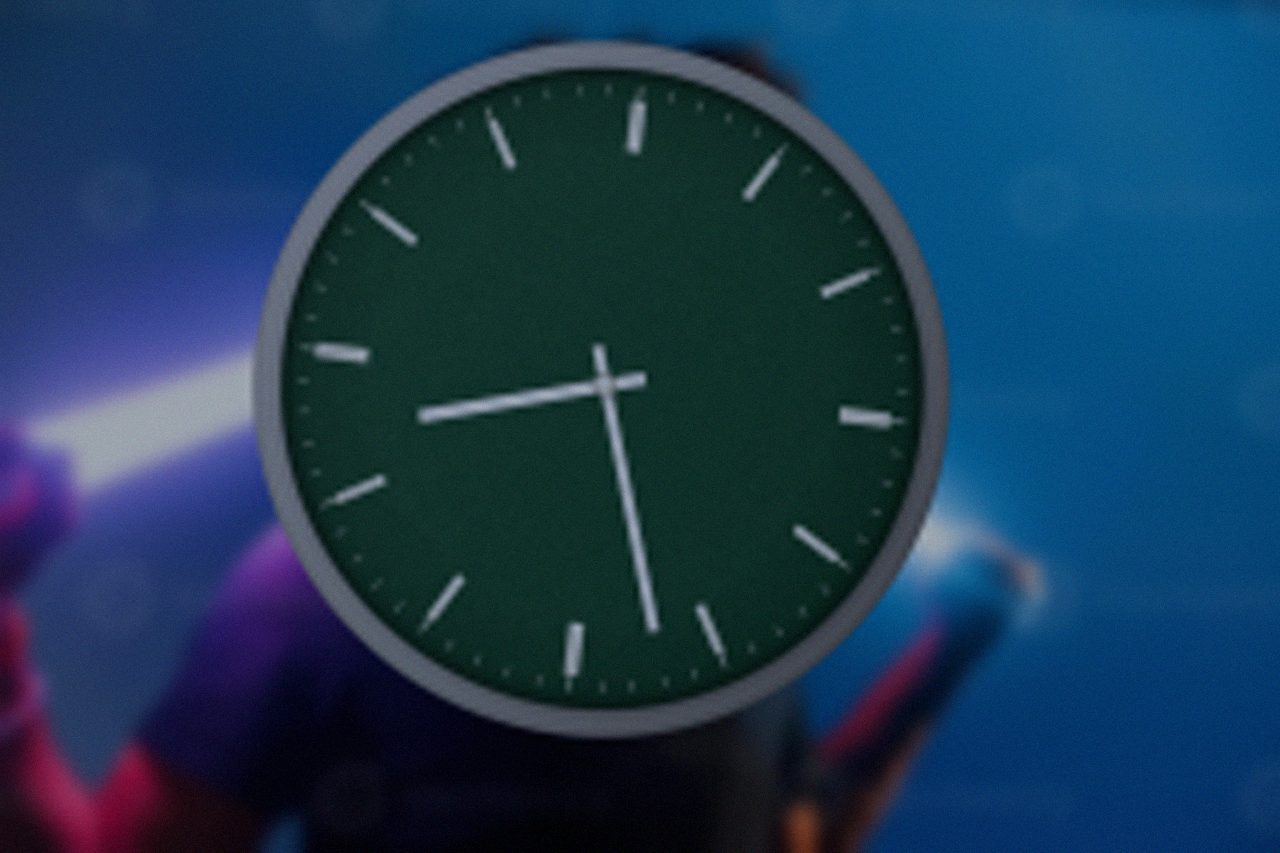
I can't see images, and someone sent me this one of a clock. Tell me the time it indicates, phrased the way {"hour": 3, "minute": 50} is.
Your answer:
{"hour": 8, "minute": 27}
